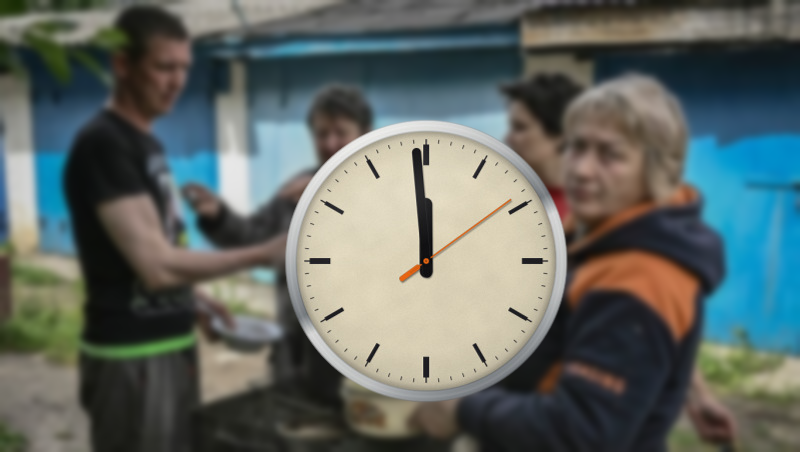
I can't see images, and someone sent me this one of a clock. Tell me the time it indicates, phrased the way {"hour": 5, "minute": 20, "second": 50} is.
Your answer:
{"hour": 11, "minute": 59, "second": 9}
